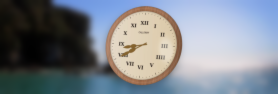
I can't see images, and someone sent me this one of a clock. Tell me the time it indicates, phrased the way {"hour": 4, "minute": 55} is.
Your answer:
{"hour": 8, "minute": 40}
